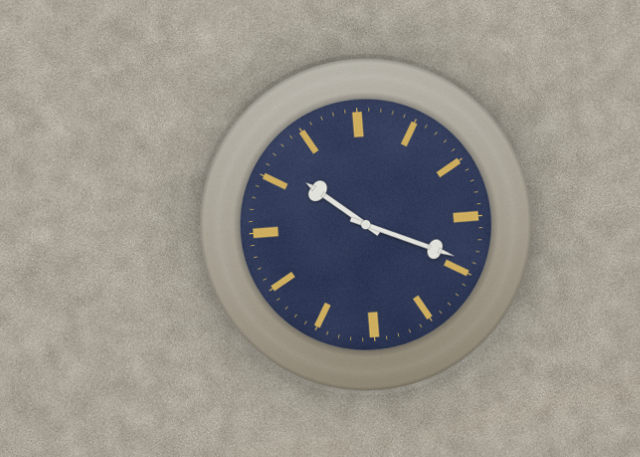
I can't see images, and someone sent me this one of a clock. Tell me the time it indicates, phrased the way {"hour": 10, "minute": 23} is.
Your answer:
{"hour": 10, "minute": 19}
